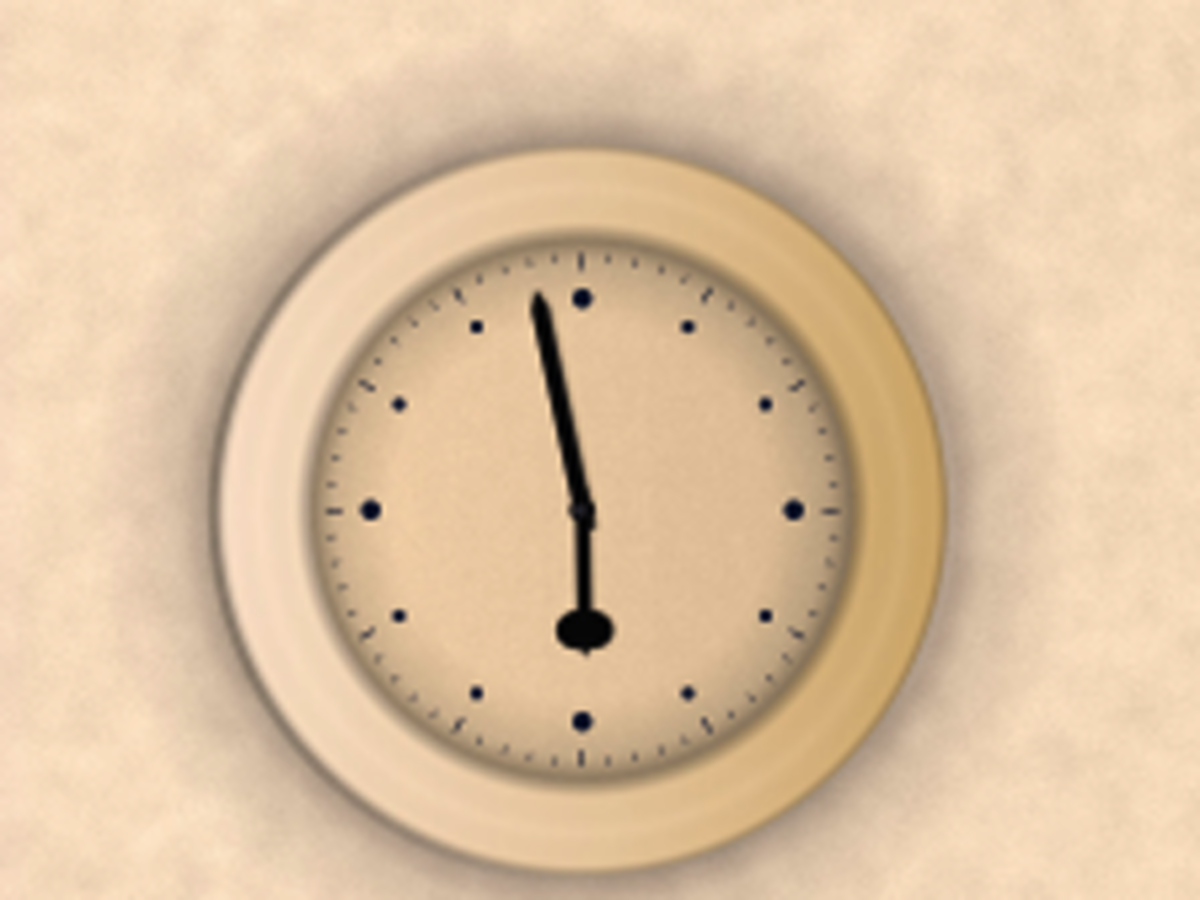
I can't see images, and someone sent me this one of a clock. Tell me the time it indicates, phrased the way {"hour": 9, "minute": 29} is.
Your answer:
{"hour": 5, "minute": 58}
